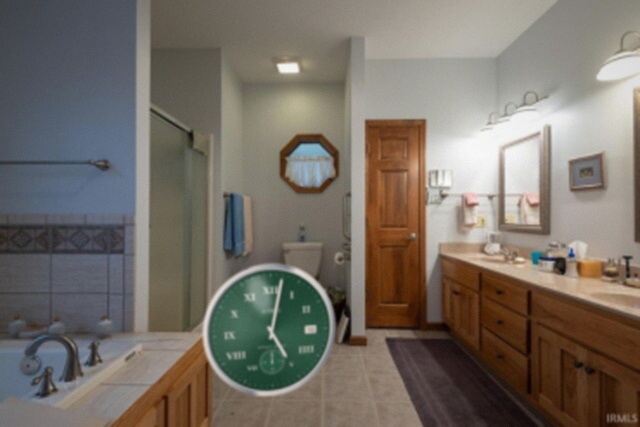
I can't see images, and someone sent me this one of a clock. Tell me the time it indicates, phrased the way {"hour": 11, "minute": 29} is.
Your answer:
{"hour": 5, "minute": 2}
